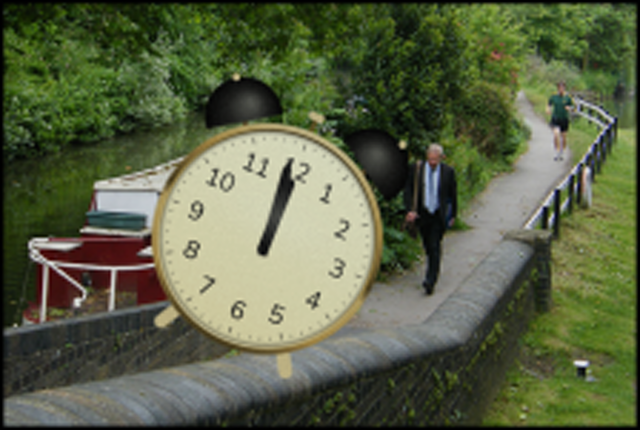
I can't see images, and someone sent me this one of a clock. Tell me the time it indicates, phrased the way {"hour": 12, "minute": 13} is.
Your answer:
{"hour": 11, "minute": 59}
